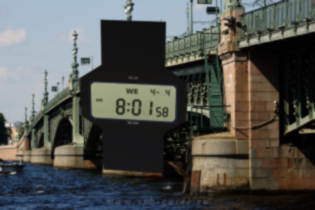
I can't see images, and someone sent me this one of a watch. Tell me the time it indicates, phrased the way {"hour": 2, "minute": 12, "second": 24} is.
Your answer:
{"hour": 8, "minute": 1, "second": 58}
